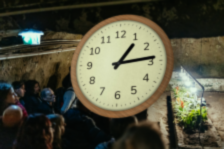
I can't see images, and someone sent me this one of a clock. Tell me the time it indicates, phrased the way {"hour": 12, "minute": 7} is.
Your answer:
{"hour": 1, "minute": 14}
